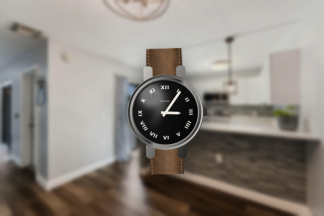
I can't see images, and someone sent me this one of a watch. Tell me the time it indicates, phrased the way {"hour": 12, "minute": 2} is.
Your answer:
{"hour": 3, "minute": 6}
